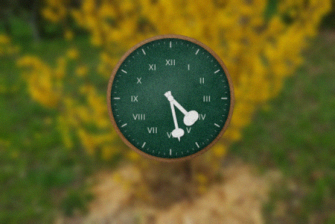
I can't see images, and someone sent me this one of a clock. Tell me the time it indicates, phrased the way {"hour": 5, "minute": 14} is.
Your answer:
{"hour": 4, "minute": 28}
